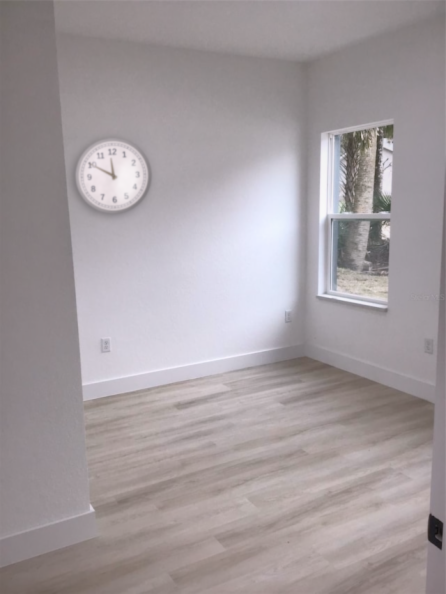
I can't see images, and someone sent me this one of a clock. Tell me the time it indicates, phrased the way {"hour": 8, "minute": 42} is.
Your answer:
{"hour": 11, "minute": 50}
